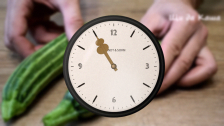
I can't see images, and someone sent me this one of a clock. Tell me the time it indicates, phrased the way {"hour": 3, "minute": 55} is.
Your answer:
{"hour": 10, "minute": 55}
